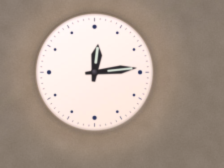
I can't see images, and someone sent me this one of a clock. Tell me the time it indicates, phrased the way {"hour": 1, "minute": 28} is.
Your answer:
{"hour": 12, "minute": 14}
